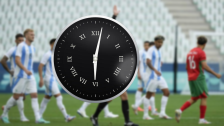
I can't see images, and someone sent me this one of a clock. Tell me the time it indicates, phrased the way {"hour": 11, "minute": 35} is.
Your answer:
{"hour": 6, "minute": 2}
